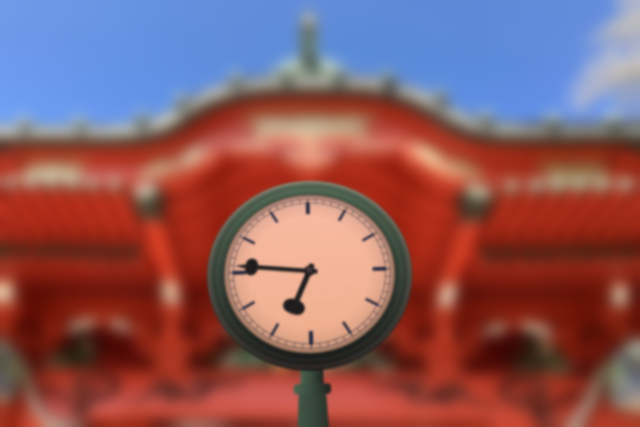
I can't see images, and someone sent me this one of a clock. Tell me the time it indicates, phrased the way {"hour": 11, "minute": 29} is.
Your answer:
{"hour": 6, "minute": 46}
